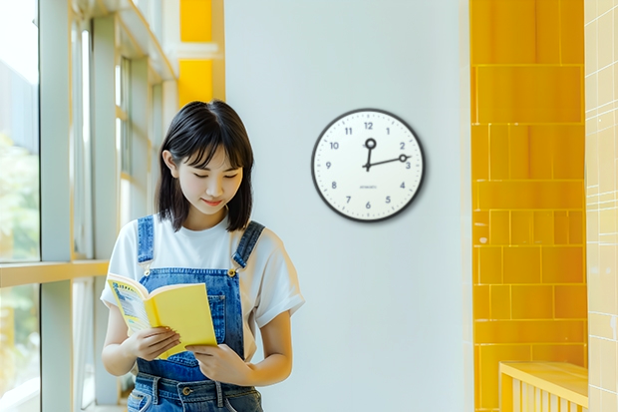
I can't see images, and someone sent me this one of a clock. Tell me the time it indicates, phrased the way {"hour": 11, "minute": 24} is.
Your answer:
{"hour": 12, "minute": 13}
